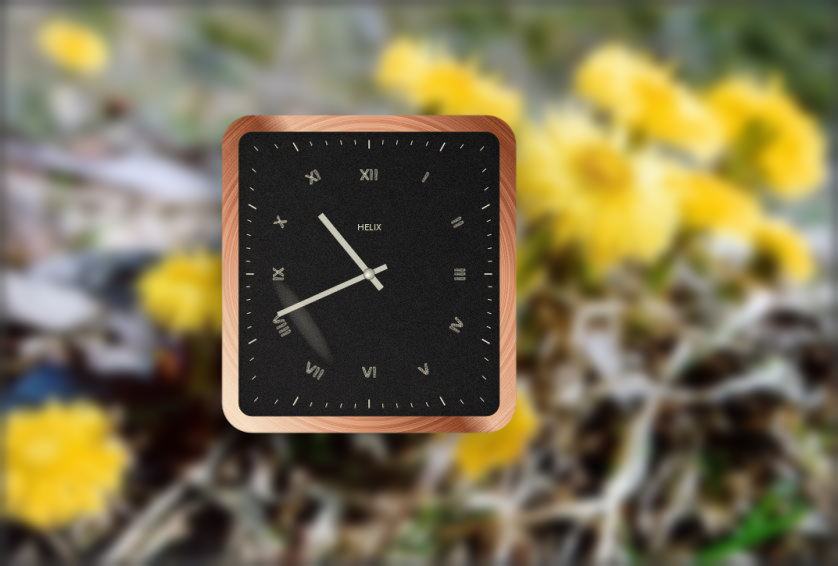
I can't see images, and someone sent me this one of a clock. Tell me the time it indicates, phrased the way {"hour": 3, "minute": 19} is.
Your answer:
{"hour": 10, "minute": 41}
